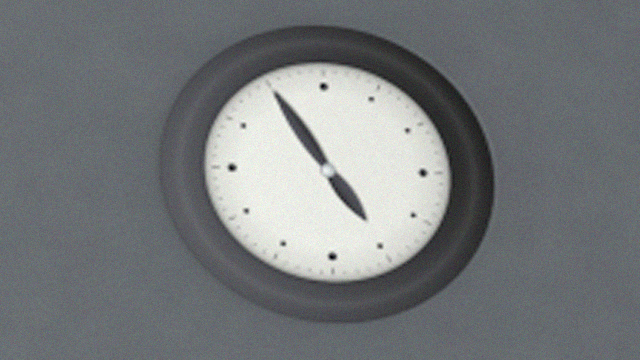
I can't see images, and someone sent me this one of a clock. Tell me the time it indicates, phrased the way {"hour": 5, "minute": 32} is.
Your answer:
{"hour": 4, "minute": 55}
